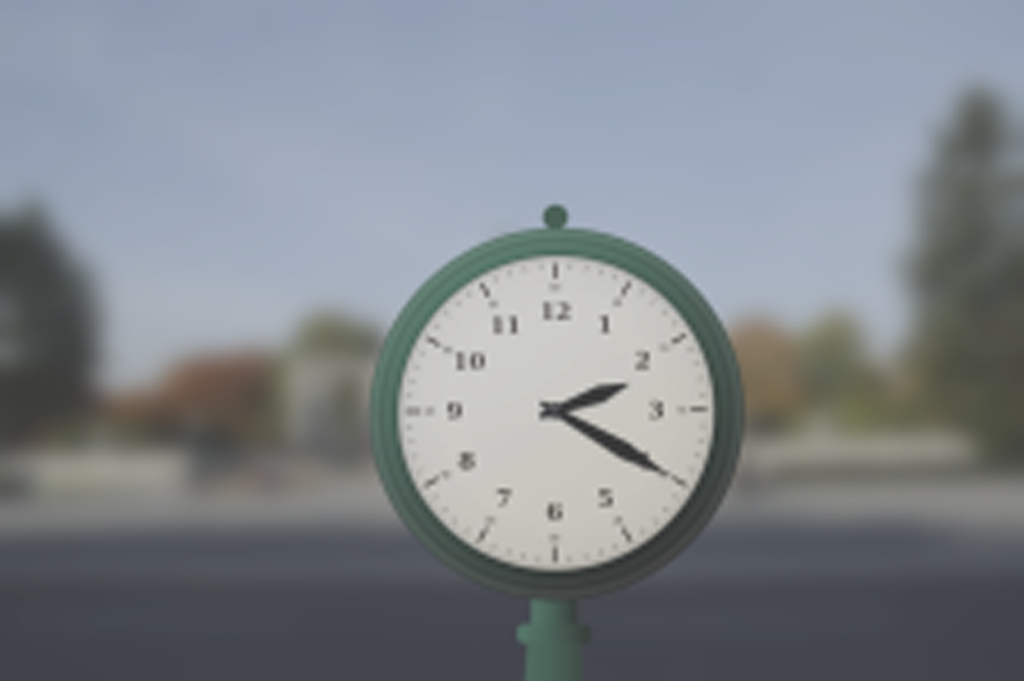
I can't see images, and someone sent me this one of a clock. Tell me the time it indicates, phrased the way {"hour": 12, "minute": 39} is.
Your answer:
{"hour": 2, "minute": 20}
